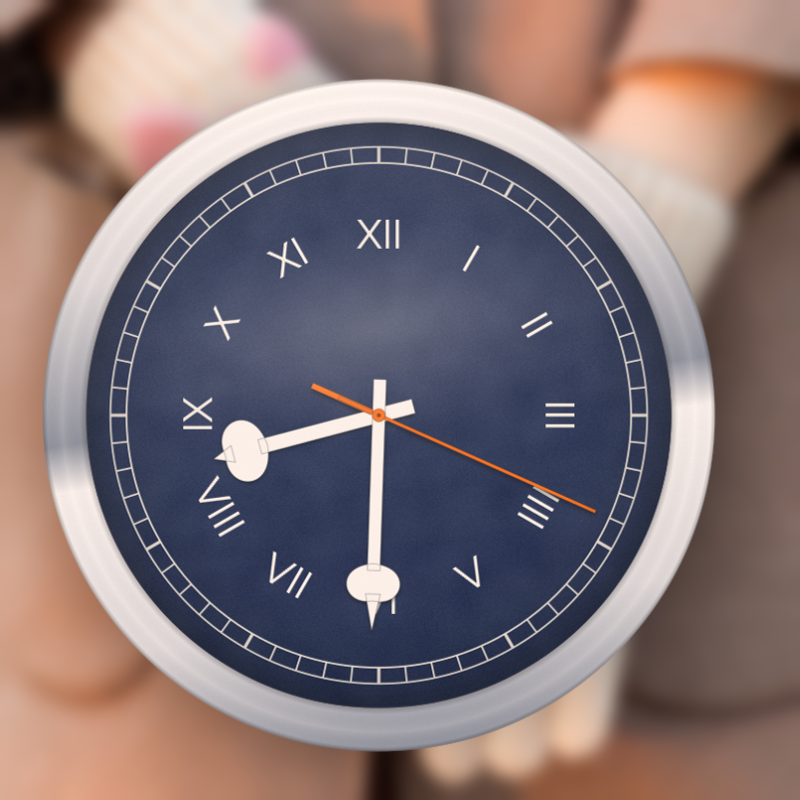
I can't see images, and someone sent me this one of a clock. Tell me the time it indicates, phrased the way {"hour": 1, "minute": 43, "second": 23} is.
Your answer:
{"hour": 8, "minute": 30, "second": 19}
